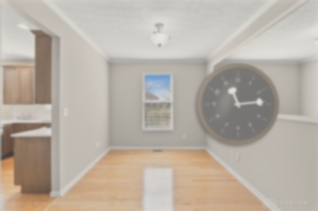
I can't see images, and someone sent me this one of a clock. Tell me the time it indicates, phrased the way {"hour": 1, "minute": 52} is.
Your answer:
{"hour": 11, "minute": 14}
